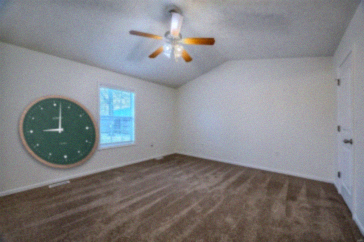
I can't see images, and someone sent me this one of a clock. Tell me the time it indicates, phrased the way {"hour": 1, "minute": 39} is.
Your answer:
{"hour": 9, "minute": 2}
